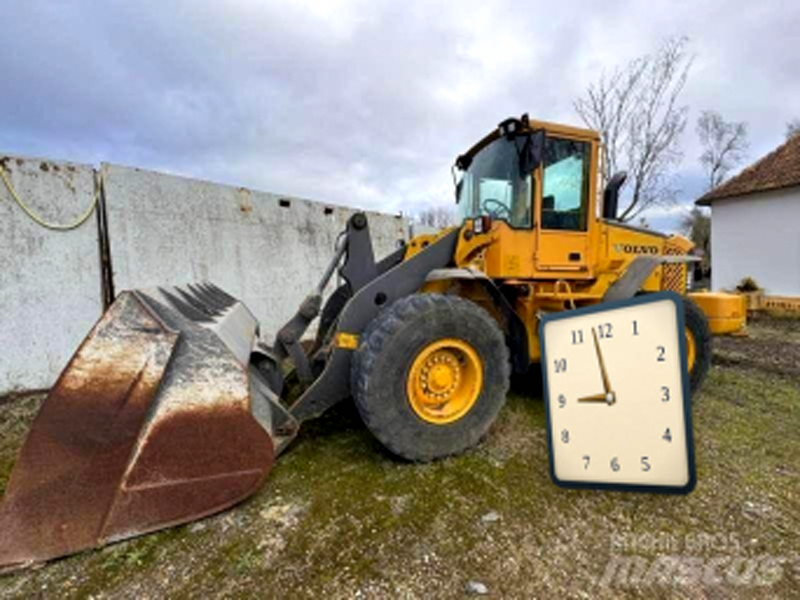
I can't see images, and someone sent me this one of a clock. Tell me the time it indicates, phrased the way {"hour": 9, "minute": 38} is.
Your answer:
{"hour": 8, "minute": 58}
